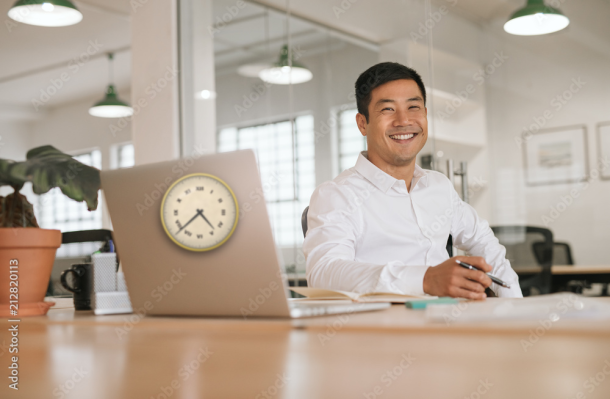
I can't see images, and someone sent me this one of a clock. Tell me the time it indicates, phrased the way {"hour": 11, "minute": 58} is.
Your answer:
{"hour": 4, "minute": 38}
